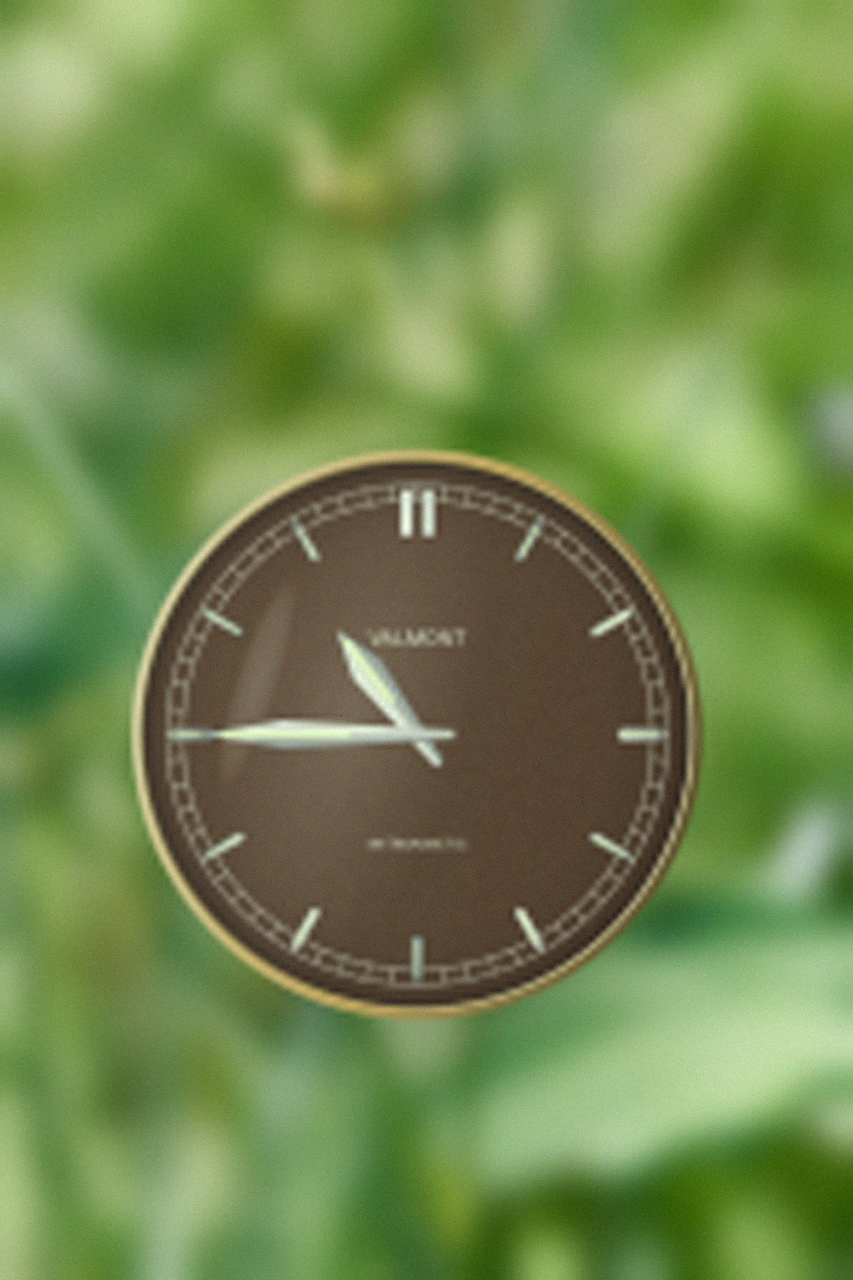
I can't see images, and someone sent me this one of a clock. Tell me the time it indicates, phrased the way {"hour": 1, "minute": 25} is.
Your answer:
{"hour": 10, "minute": 45}
